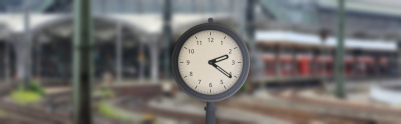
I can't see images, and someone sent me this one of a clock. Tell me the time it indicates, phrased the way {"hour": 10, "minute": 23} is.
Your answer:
{"hour": 2, "minute": 21}
